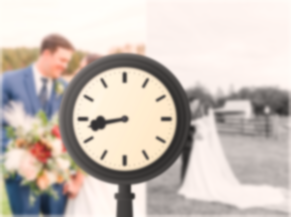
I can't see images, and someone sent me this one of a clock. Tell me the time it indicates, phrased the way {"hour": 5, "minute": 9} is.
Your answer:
{"hour": 8, "minute": 43}
